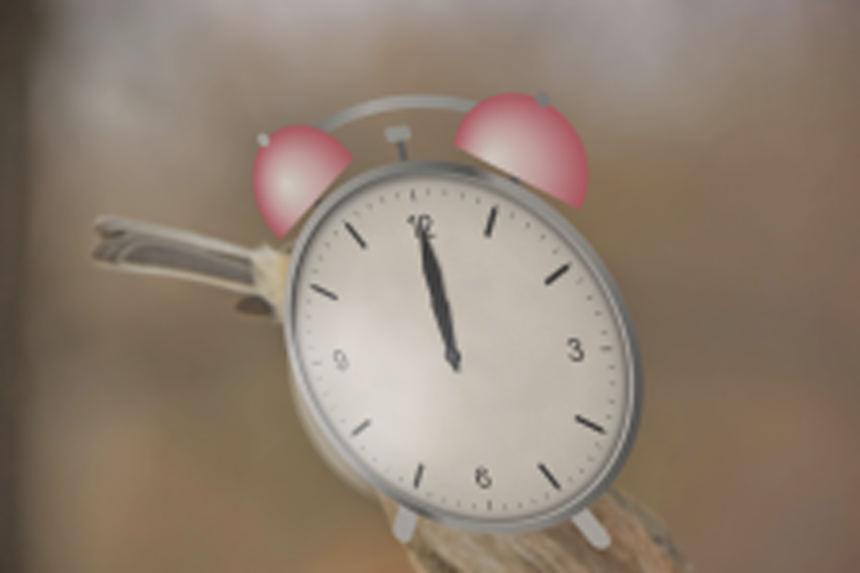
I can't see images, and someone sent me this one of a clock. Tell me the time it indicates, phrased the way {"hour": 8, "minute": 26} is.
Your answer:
{"hour": 12, "minute": 0}
